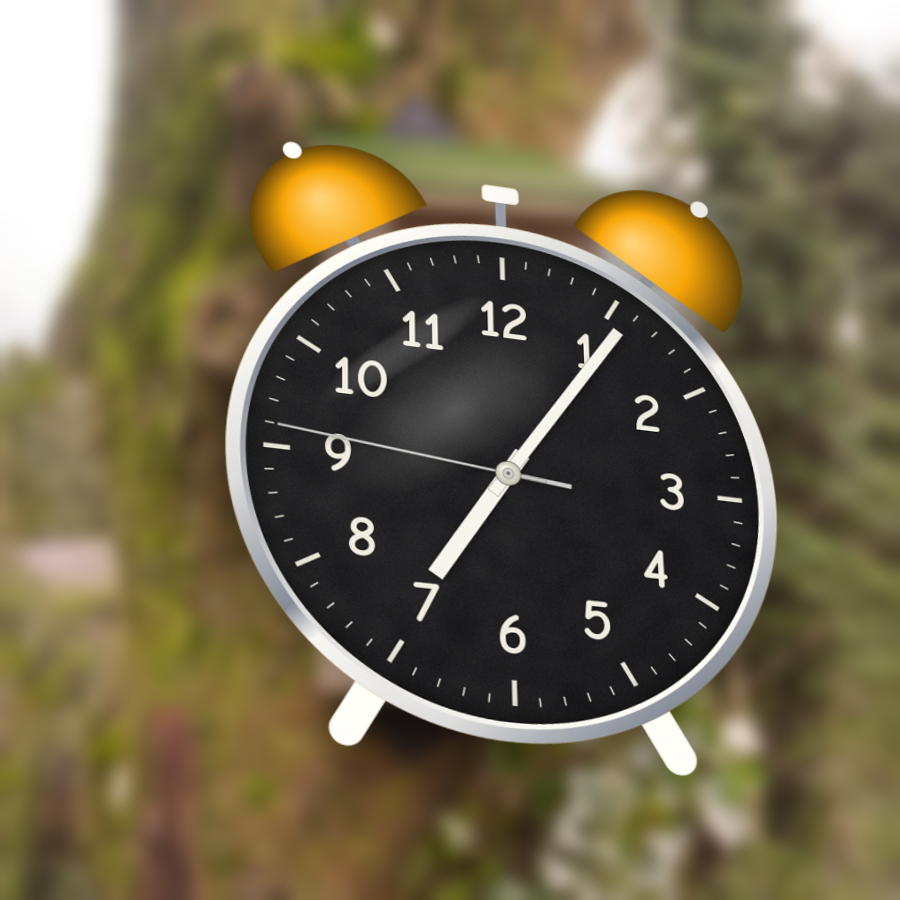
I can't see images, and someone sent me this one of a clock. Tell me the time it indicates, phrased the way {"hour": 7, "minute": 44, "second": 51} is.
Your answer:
{"hour": 7, "minute": 5, "second": 46}
